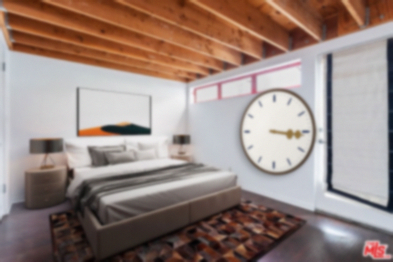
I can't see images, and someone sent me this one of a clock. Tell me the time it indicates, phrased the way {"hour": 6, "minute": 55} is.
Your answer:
{"hour": 3, "minute": 16}
